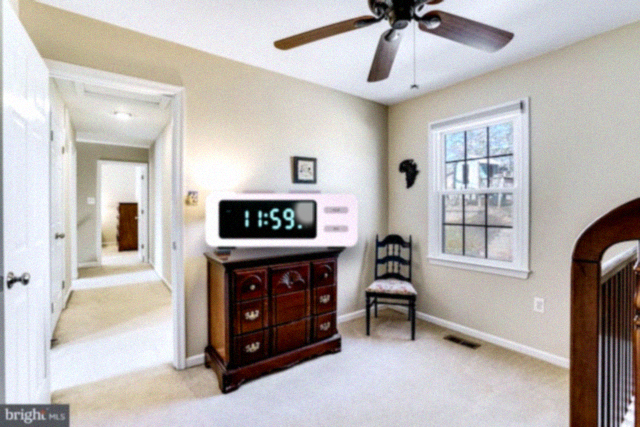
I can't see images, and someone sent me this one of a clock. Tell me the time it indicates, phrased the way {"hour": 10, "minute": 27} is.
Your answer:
{"hour": 11, "minute": 59}
